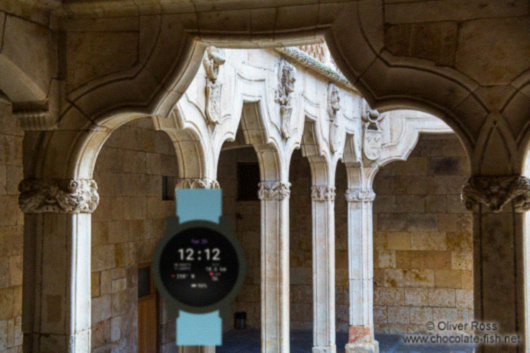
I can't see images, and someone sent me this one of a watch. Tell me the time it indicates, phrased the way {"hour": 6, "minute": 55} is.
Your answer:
{"hour": 12, "minute": 12}
